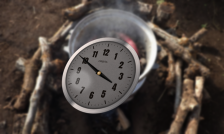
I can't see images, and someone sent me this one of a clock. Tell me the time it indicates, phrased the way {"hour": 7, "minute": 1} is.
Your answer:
{"hour": 3, "minute": 50}
